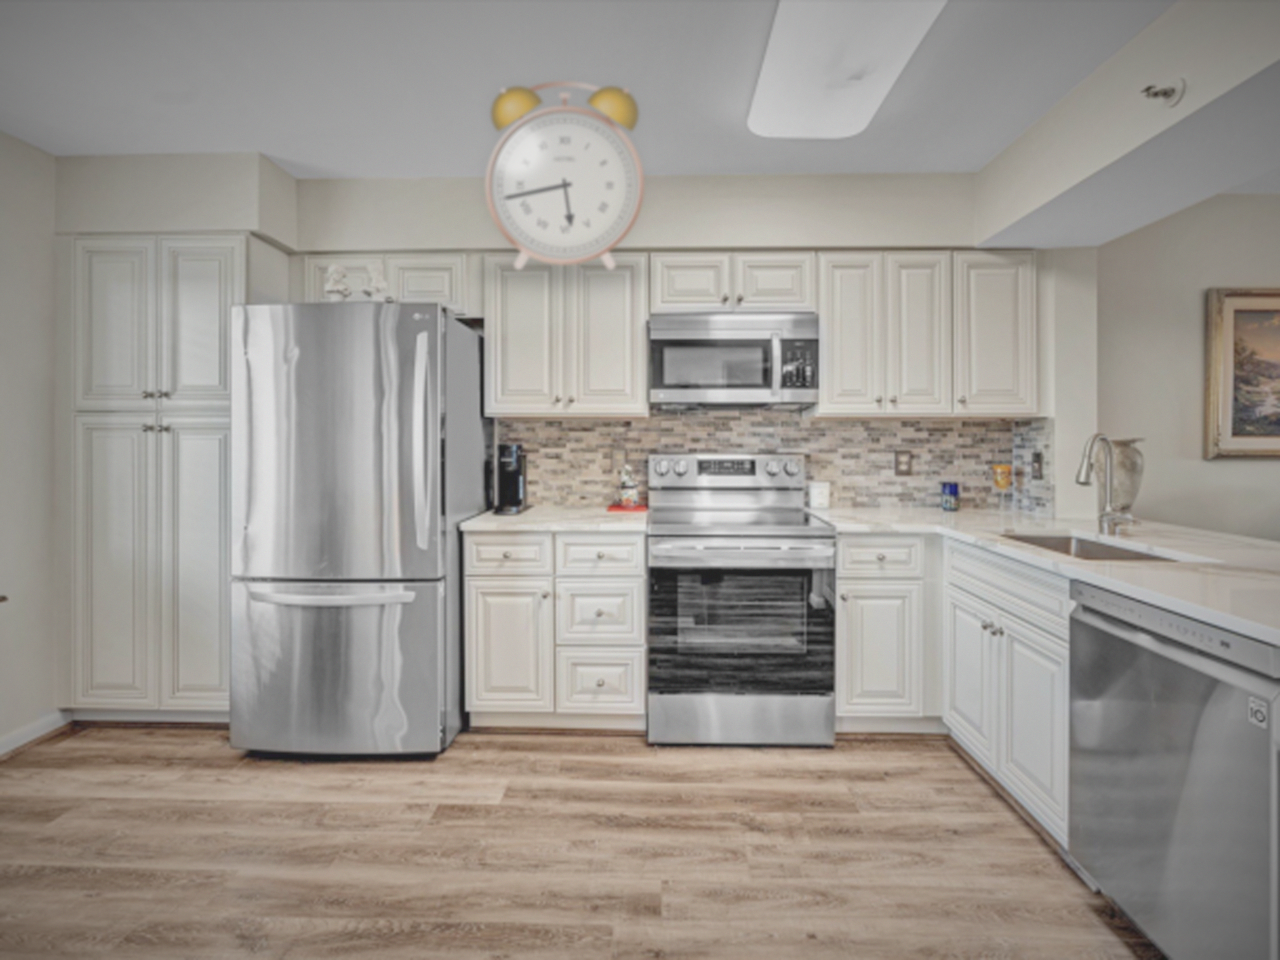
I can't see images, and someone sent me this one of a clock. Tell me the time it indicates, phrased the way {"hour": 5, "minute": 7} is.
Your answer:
{"hour": 5, "minute": 43}
